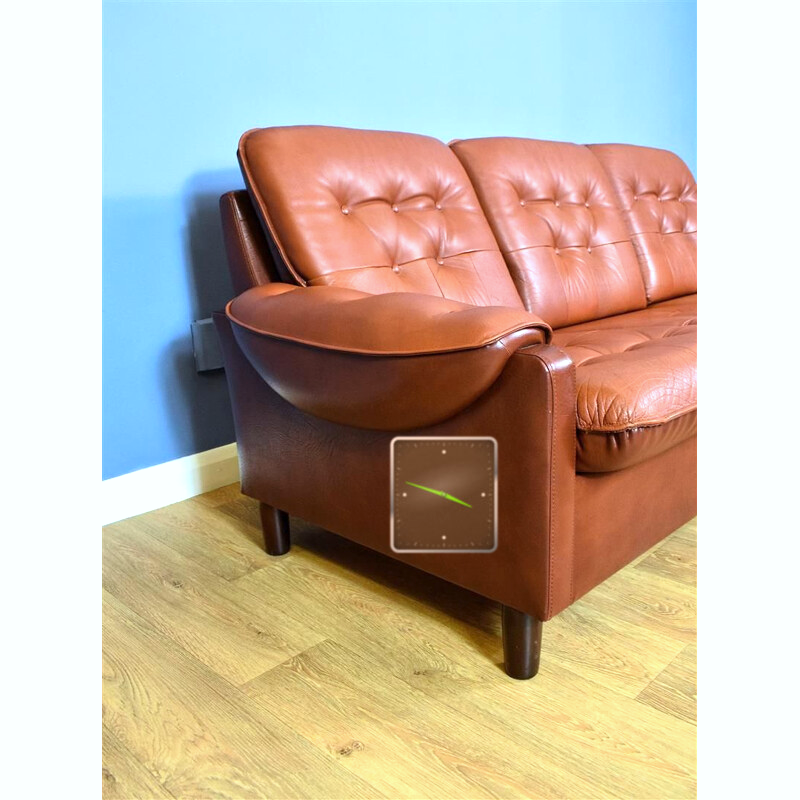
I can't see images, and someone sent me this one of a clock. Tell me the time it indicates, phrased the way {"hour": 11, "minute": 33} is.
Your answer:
{"hour": 3, "minute": 48}
